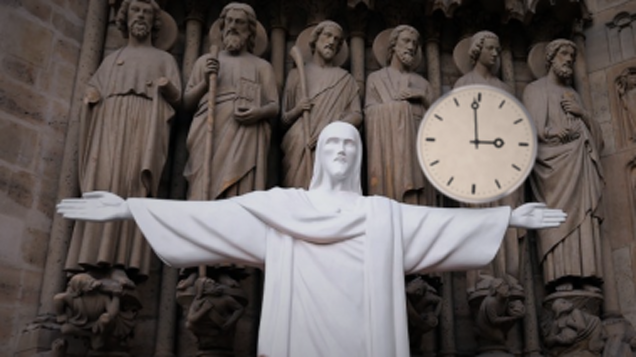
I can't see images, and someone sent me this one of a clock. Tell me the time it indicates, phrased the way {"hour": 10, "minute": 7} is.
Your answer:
{"hour": 2, "minute": 59}
